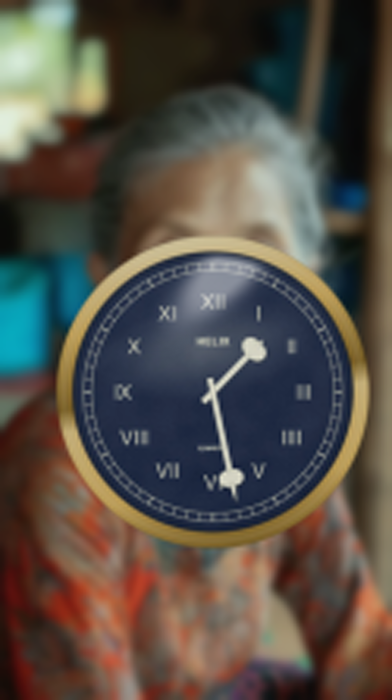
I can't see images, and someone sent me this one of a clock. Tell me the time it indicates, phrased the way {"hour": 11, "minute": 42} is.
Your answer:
{"hour": 1, "minute": 28}
